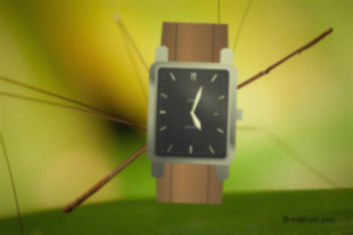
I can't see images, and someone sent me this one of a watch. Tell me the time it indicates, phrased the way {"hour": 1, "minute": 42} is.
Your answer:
{"hour": 5, "minute": 3}
